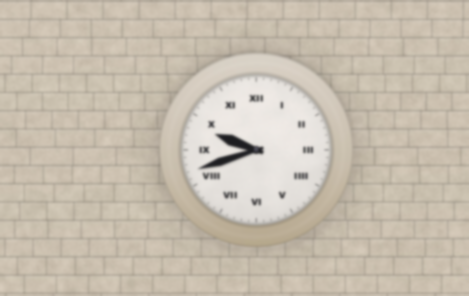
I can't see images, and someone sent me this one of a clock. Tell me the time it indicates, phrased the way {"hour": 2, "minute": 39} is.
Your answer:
{"hour": 9, "minute": 42}
